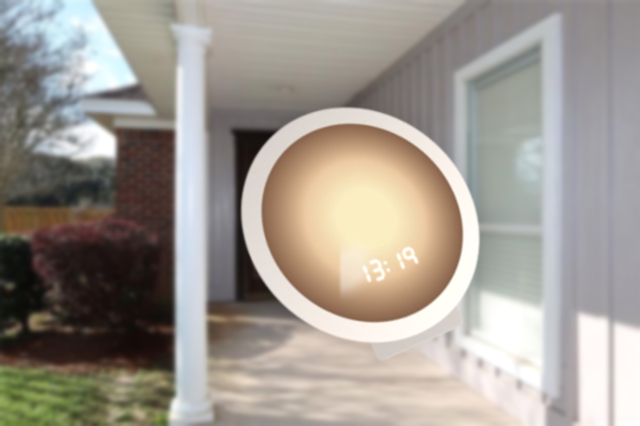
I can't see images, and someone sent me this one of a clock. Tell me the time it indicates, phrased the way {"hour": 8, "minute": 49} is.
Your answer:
{"hour": 13, "minute": 19}
